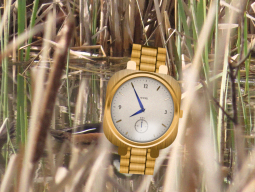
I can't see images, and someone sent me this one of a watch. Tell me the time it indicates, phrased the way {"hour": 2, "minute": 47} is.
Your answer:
{"hour": 7, "minute": 55}
